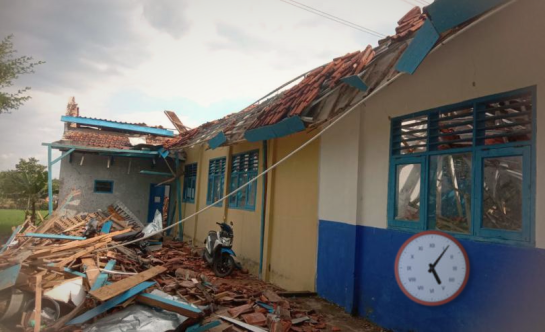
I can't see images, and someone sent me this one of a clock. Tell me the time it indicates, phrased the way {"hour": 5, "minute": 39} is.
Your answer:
{"hour": 5, "minute": 6}
